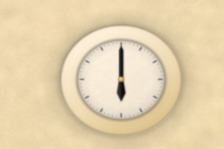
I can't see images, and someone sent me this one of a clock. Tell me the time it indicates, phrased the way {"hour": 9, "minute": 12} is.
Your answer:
{"hour": 6, "minute": 0}
